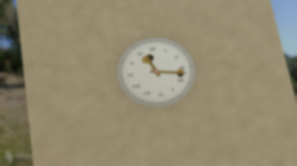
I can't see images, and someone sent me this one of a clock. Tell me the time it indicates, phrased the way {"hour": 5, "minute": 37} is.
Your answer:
{"hour": 11, "minute": 17}
